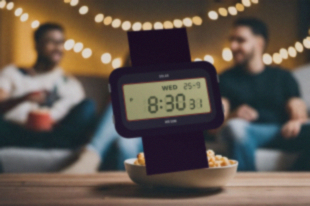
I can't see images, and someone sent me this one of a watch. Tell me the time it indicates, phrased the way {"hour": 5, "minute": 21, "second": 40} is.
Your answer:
{"hour": 8, "minute": 30, "second": 31}
